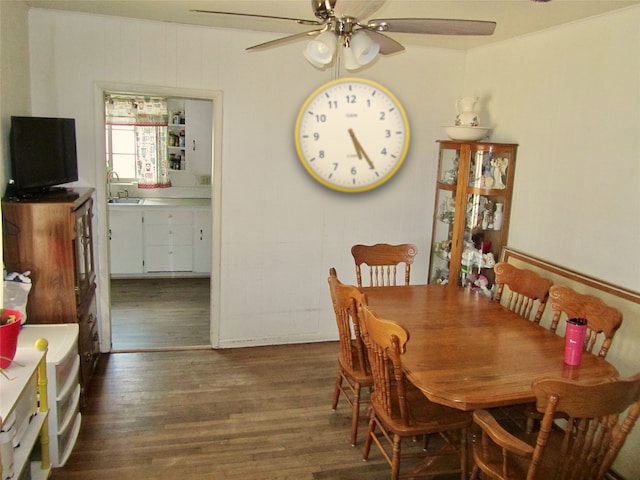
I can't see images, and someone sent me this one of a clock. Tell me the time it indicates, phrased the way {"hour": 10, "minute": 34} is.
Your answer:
{"hour": 5, "minute": 25}
